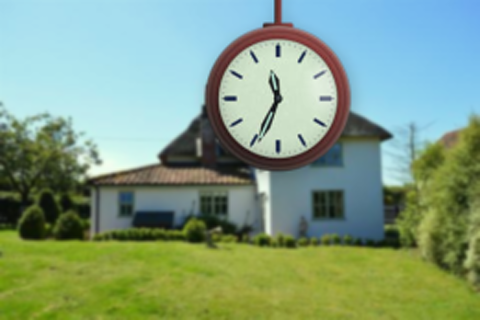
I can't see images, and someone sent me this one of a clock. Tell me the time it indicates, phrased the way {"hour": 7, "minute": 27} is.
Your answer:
{"hour": 11, "minute": 34}
